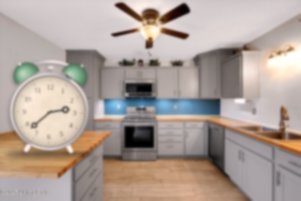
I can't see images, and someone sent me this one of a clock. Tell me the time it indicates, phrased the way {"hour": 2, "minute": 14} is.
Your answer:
{"hour": 2, "minute": 38}
